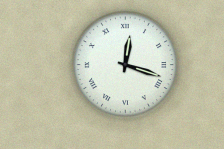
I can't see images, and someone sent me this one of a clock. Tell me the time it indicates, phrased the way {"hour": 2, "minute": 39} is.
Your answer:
{"hour": 12, "minute": 18}
